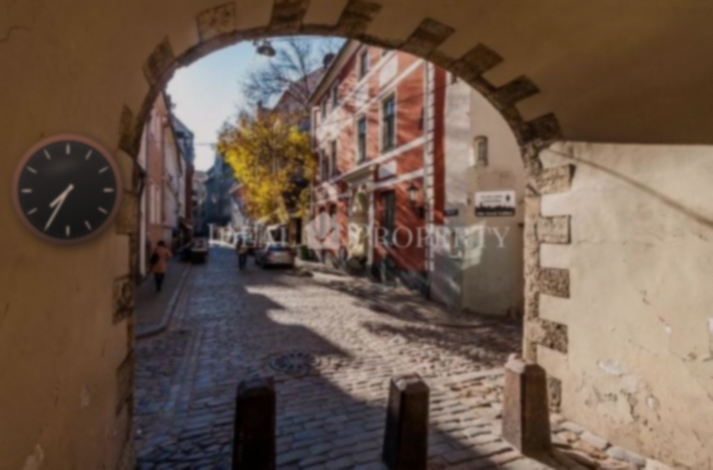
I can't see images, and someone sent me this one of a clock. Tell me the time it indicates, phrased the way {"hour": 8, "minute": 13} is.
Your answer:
{"hour": 7, "minute": 35}
